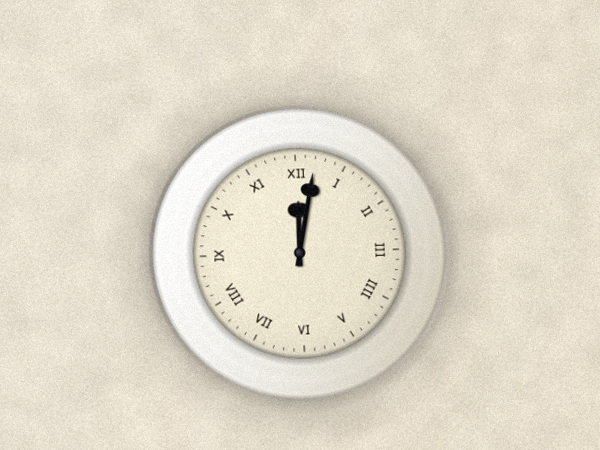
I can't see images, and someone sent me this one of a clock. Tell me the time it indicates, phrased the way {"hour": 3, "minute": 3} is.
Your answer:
{"hour": 12, "minute": 2}
